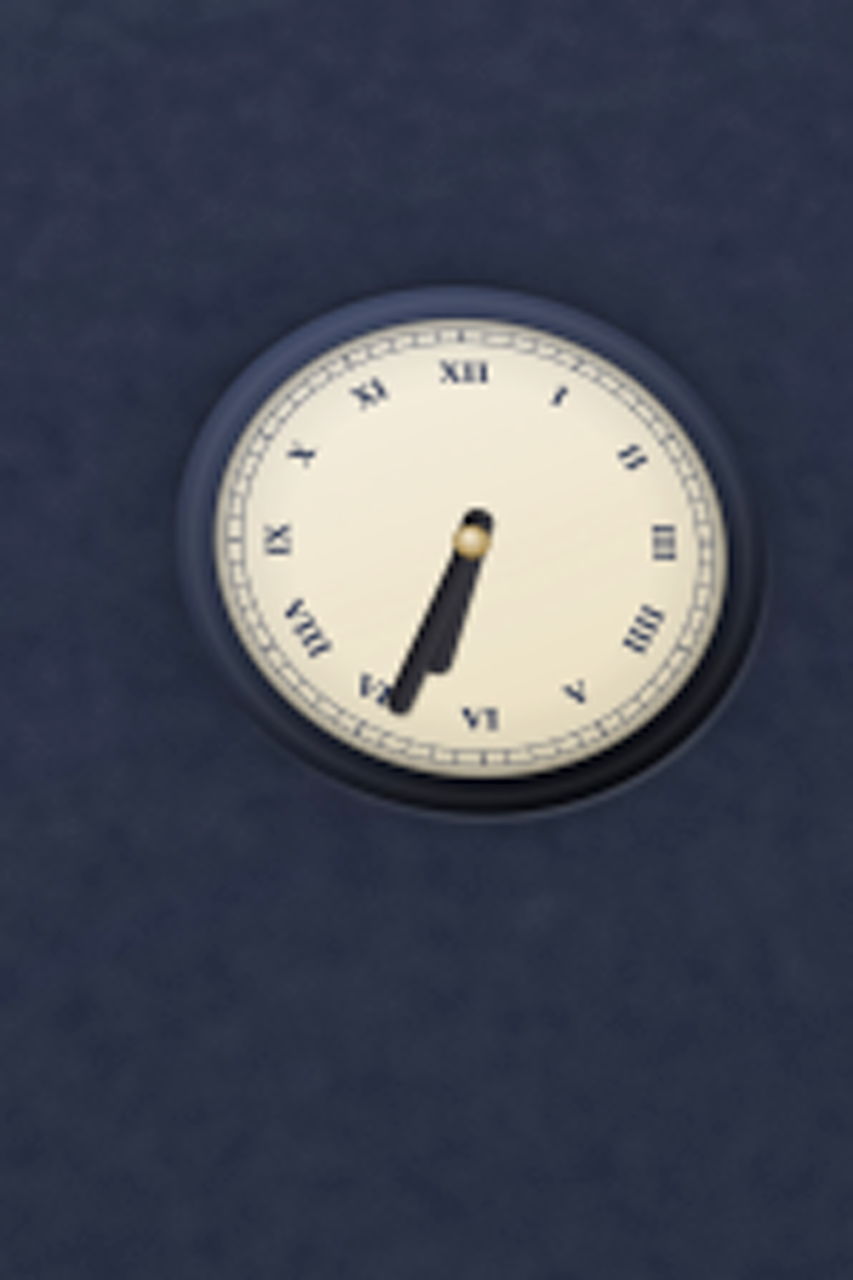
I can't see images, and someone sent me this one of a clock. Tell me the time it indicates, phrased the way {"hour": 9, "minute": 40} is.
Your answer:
{"hour": 6, "minute": 34}
